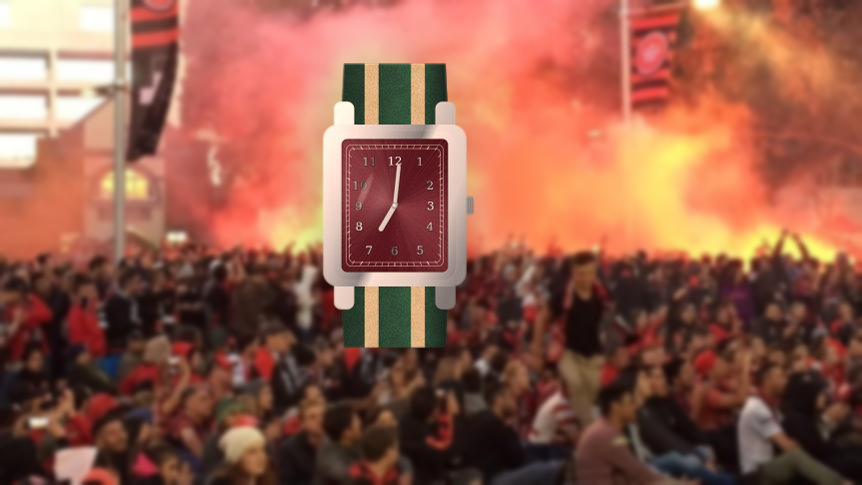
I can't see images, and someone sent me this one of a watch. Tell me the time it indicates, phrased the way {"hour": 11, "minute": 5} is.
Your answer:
{"hour": 7, "minute": 1}
